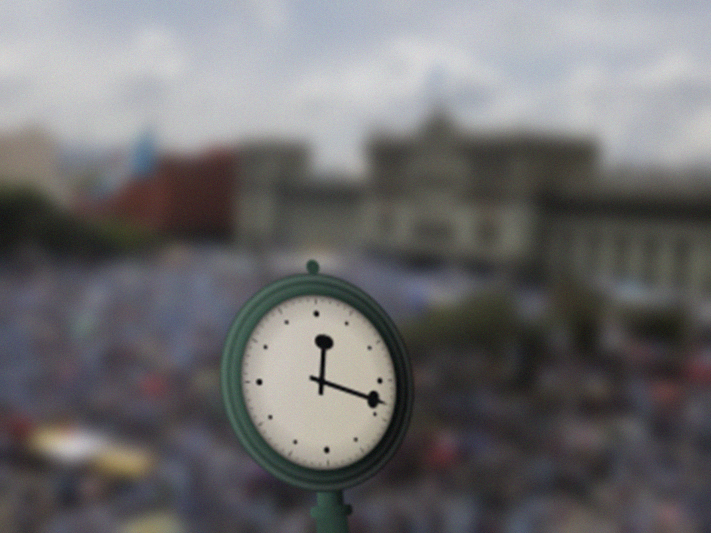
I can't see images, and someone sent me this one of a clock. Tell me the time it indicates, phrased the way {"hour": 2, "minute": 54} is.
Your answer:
{"hour": 12, "minute": 18}
